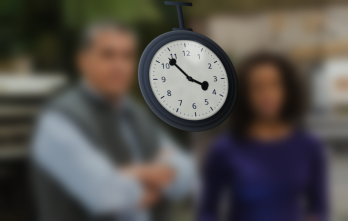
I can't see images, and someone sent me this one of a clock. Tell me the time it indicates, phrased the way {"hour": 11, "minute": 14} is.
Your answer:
{"hour": 3, "minute": 53}
